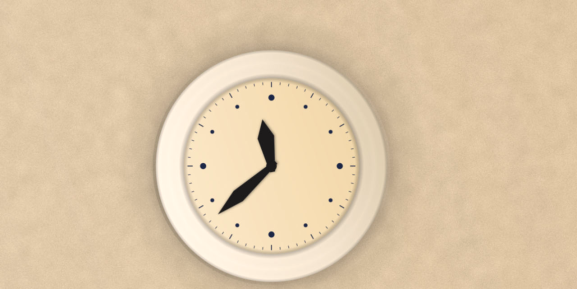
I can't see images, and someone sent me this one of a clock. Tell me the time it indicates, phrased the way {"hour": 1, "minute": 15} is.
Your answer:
{"hour": 11, "minute": 38}
